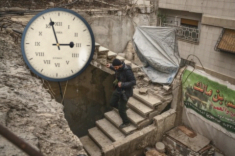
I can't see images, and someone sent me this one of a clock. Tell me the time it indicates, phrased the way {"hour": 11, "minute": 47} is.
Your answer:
{"hour": 2, "minute": 57}
